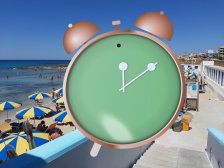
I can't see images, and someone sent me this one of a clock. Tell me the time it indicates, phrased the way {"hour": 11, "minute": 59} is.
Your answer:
{"hour": 12, "minute": 10}
